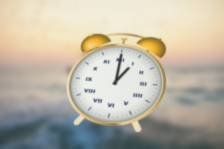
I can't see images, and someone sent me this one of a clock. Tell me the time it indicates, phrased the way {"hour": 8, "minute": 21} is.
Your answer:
{"hour": 1, "minute": 0}
